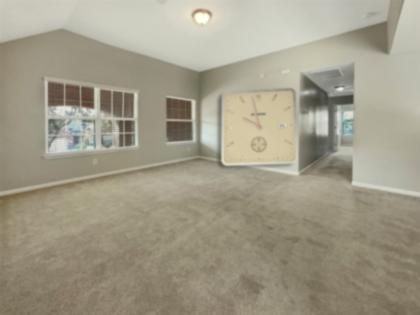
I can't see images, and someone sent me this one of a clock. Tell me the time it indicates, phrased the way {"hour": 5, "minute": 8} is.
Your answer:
{"hour": 9, "minute": 58}
